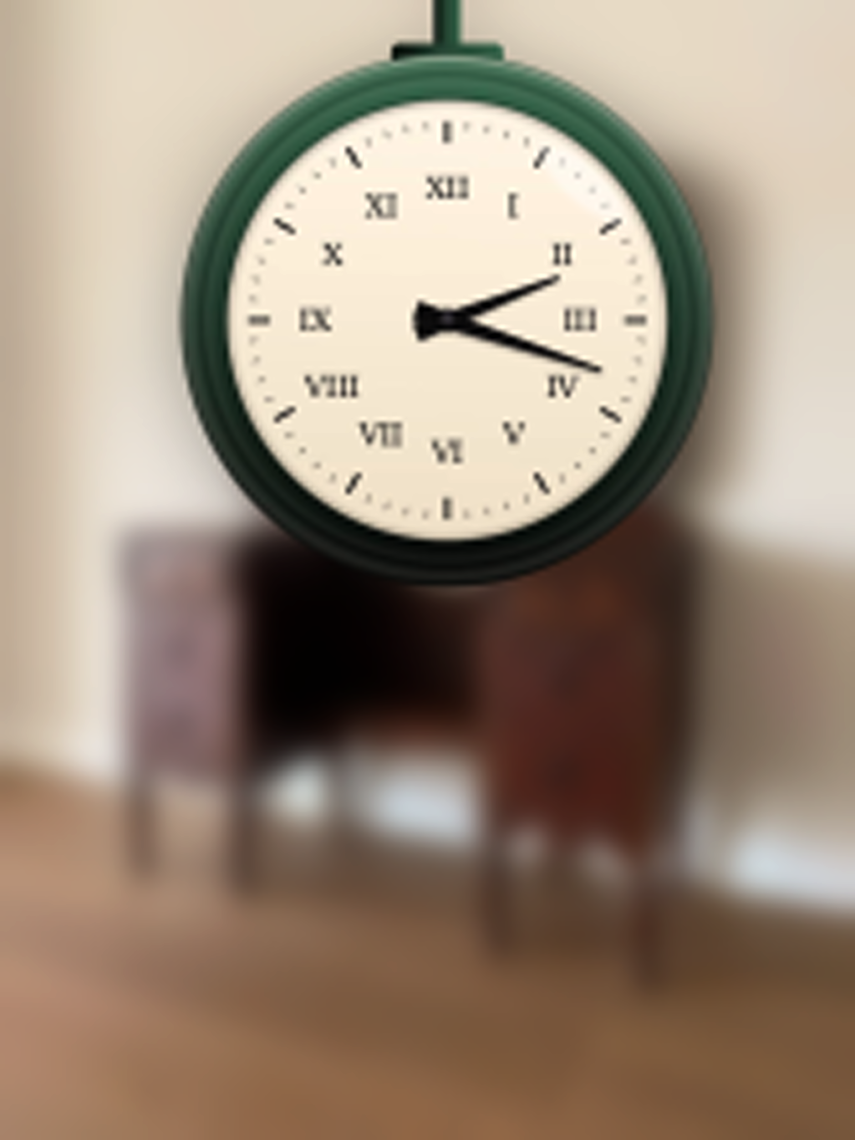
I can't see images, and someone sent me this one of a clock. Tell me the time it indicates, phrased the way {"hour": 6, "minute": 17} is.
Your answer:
{"hour": 2, "minute": 18}
